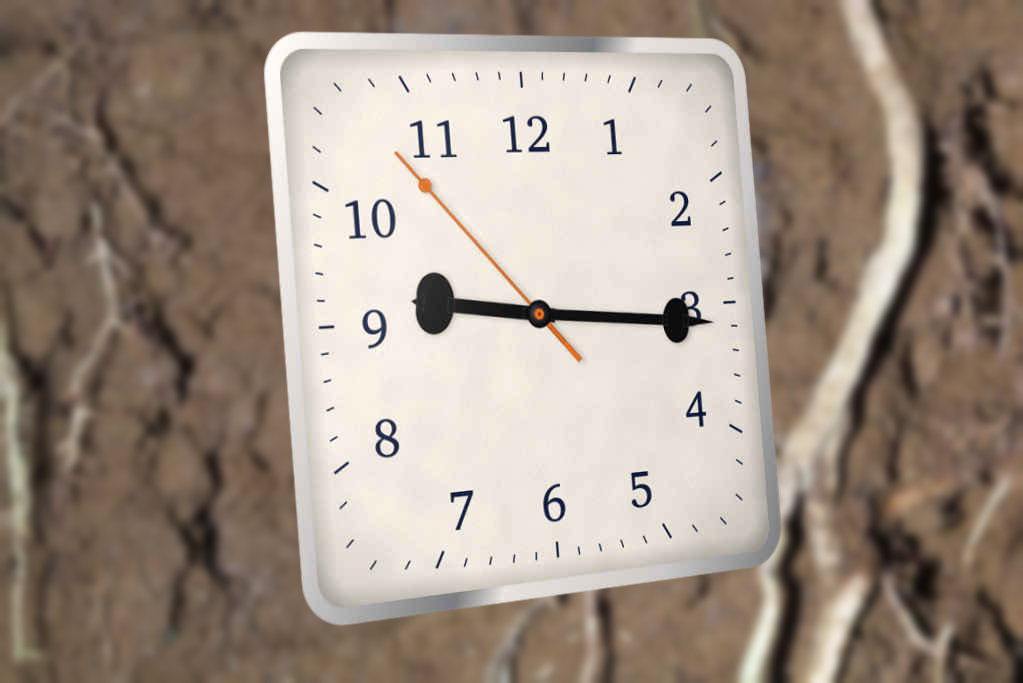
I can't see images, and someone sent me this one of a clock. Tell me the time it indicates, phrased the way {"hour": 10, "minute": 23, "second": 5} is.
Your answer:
{"hour": 9, "minute": 15, "second": 53}
